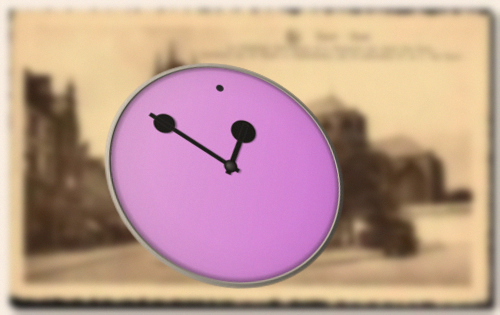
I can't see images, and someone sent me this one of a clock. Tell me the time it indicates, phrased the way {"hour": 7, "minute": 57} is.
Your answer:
{"hour": 12, "minute": 51}
